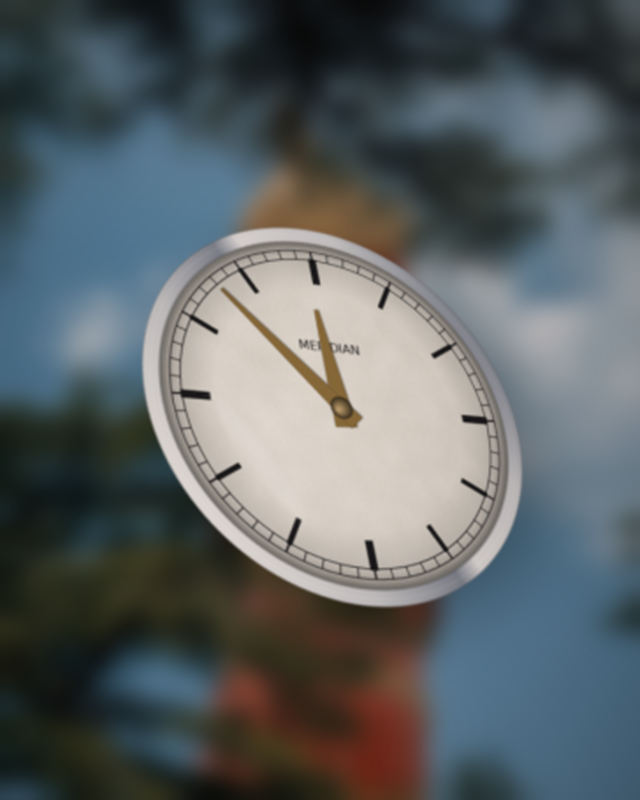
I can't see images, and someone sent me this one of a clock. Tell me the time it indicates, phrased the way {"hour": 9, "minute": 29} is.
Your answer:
{"hour": 11, "minute": 53}
